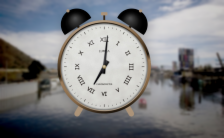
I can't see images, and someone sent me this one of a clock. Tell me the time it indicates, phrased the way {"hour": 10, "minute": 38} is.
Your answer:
{"hour": 7, "minute": 1}
